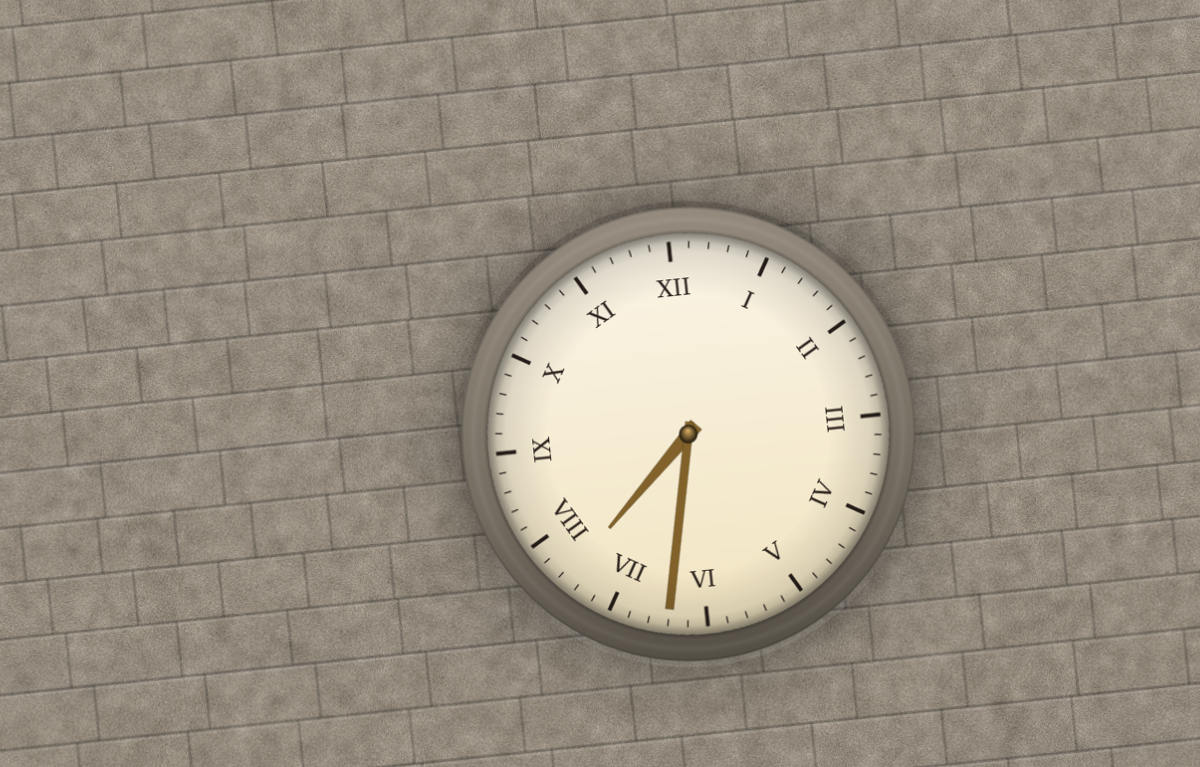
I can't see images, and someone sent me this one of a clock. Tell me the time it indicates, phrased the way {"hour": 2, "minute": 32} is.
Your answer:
{"hour": 7, "minute": 32}
